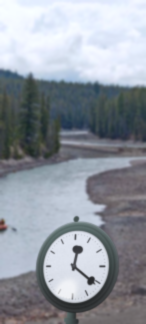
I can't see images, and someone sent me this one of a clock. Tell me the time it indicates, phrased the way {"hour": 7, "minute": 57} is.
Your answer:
{"hour": 12, "minute": 21}
